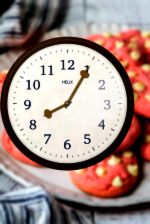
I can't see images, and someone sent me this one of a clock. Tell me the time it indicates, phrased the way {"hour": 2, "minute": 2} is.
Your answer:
{"hour": 8, "minute": 5}
